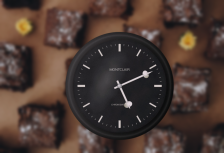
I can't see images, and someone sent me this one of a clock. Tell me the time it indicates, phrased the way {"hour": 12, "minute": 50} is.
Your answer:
{"hour": 5, "minute": 11}
